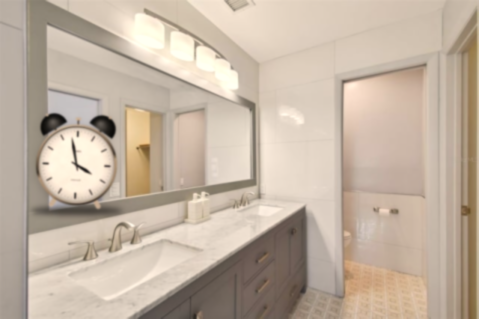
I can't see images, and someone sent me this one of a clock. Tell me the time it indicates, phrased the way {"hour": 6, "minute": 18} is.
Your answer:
{"hour": 3, "minute": 58}
